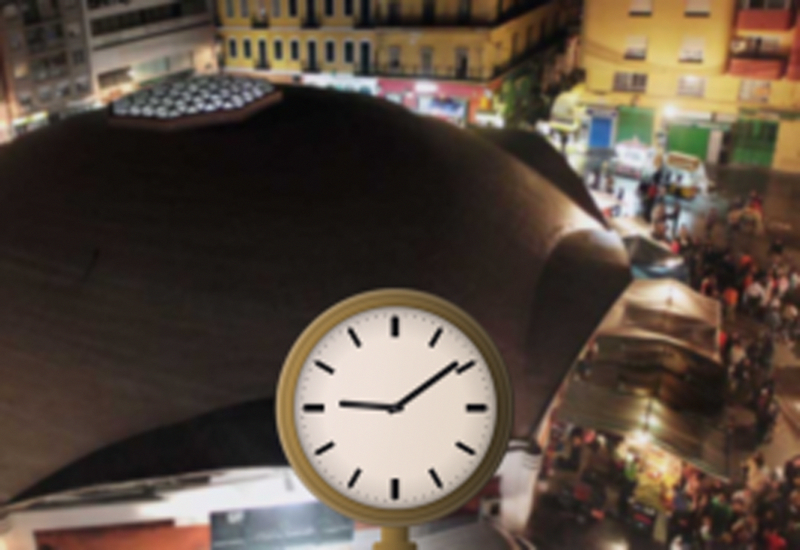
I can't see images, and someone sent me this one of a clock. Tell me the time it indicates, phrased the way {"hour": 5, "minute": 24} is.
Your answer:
{"hour": 9, "minute": 9}
